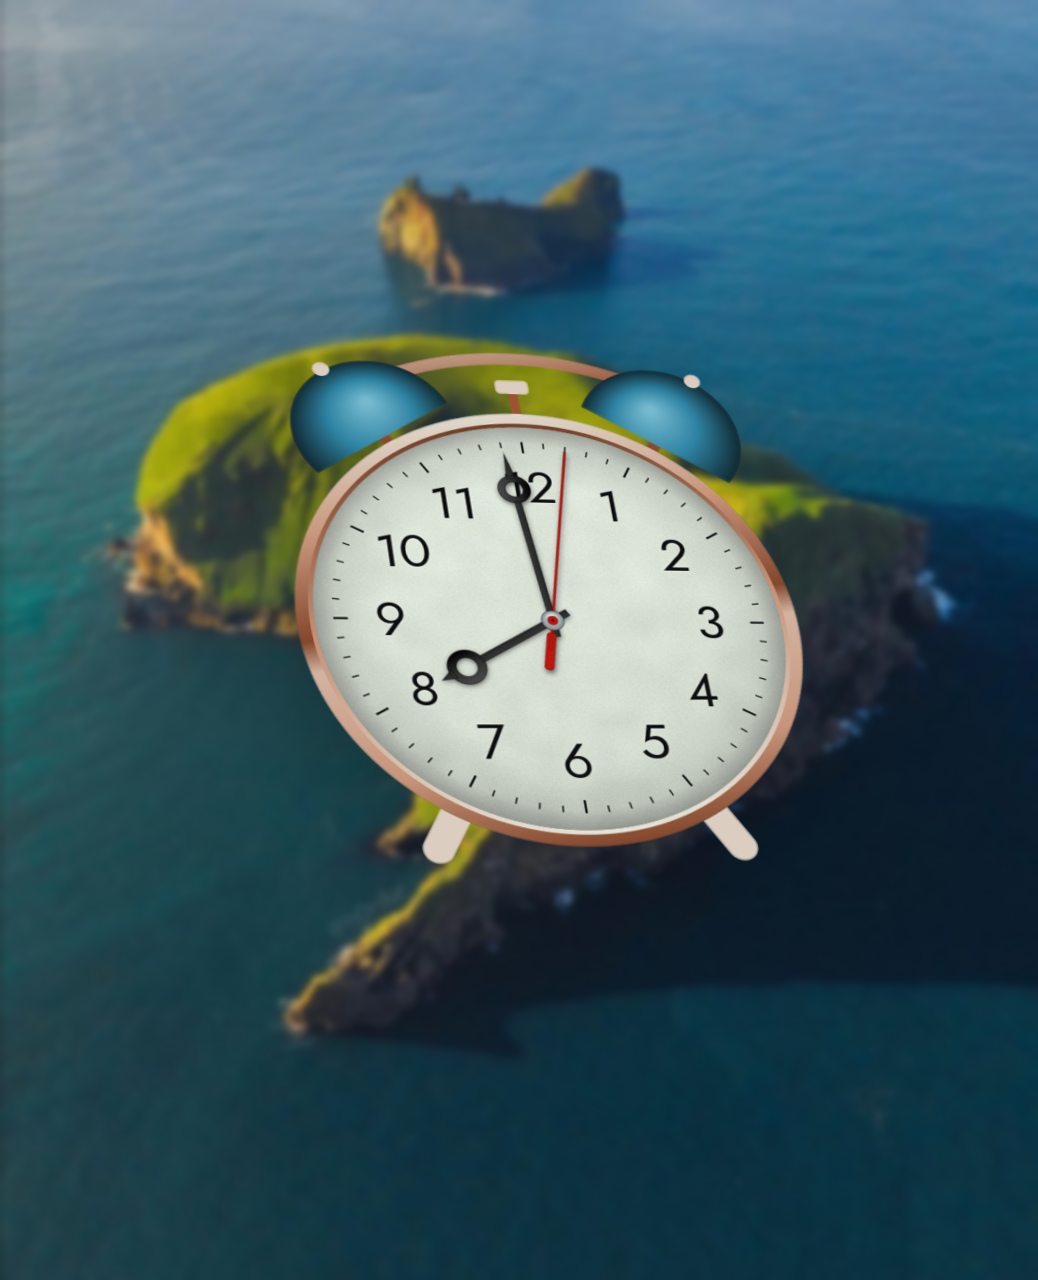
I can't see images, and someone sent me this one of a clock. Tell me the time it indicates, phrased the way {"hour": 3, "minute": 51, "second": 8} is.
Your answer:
{"hour": 7, "minute": 59, "second": 2}
